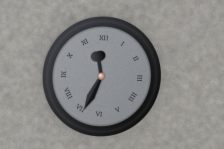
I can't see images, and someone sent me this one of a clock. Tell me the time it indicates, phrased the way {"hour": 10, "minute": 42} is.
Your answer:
{"hour": 11, "minute": 34}
